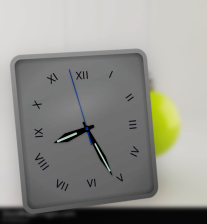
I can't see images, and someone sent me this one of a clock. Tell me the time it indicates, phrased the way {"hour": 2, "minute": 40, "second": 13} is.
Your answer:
{"hour": 8, "minute": 25, "second": 58}
